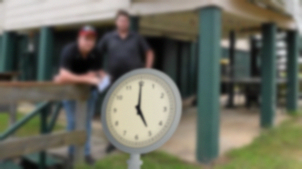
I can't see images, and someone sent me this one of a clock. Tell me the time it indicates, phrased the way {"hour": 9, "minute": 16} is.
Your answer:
{"hour": 5, "minute": 0}
